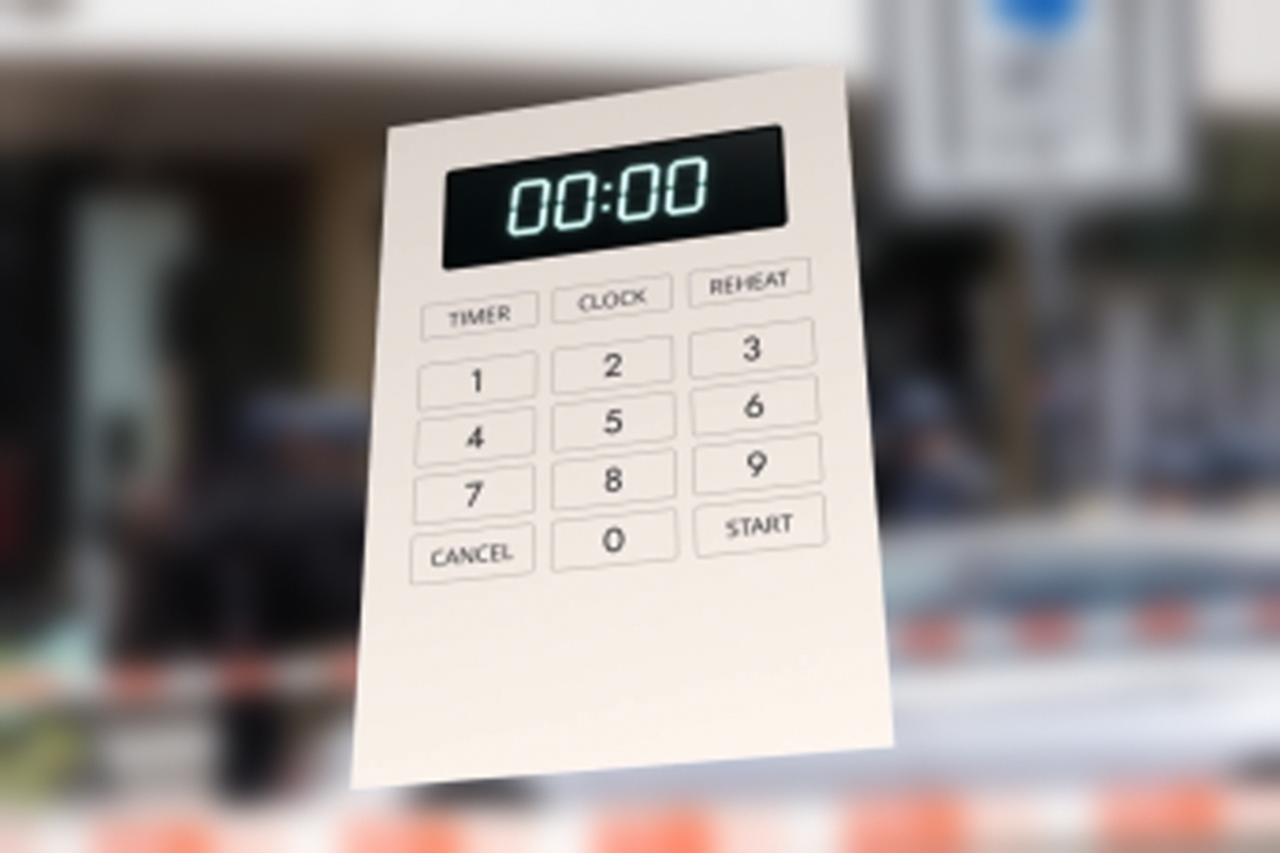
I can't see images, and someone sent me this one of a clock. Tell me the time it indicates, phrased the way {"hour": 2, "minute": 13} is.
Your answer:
{"hour": 0, "minute": 0}
